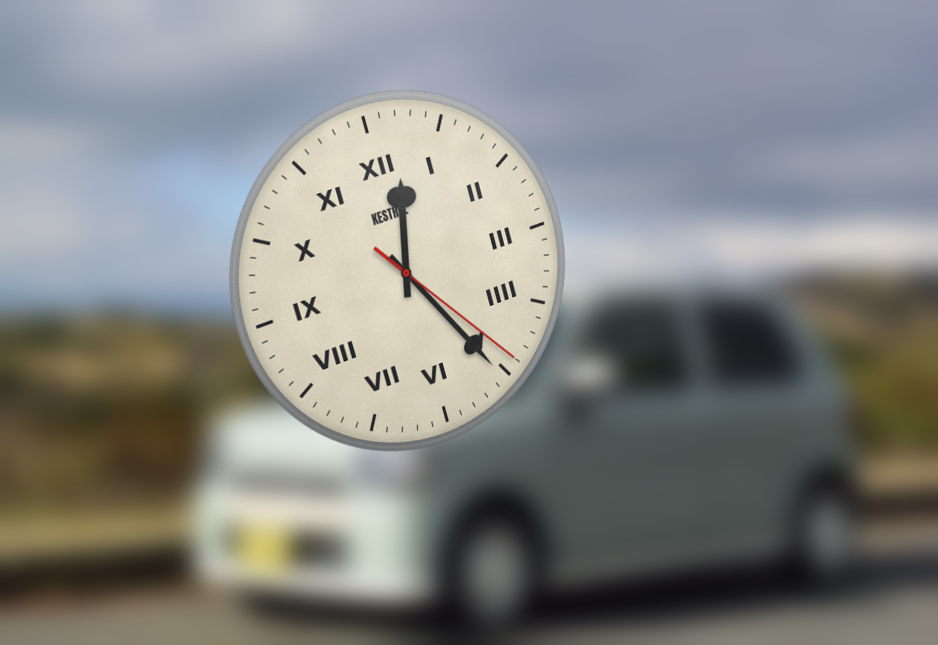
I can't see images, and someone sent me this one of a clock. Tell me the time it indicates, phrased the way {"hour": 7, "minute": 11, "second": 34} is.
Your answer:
{"hour": 12, "minute": 25, "second": 24}
